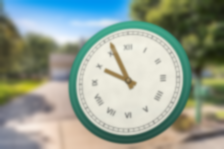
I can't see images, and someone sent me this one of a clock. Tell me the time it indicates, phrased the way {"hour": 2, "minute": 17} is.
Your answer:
{"hour": 9, "minute": 56}
